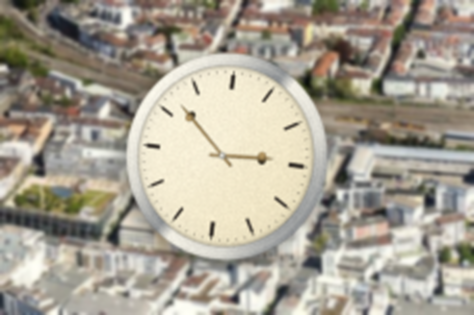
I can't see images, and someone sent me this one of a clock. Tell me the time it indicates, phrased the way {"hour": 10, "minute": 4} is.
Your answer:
{"hour": 2, "minute": 52}
